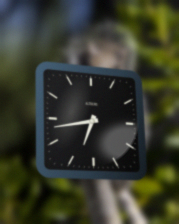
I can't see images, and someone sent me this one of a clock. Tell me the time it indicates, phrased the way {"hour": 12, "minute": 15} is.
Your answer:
{"hour": 6, "minute": 43}
